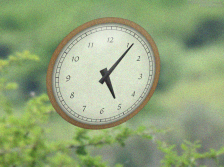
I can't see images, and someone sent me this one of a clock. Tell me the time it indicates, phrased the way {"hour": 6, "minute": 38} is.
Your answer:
{"hour": 5, "minute": 6}
